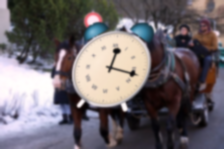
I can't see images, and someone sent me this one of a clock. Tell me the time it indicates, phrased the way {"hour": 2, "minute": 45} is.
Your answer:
{"hour": 12, "minute": 17}
